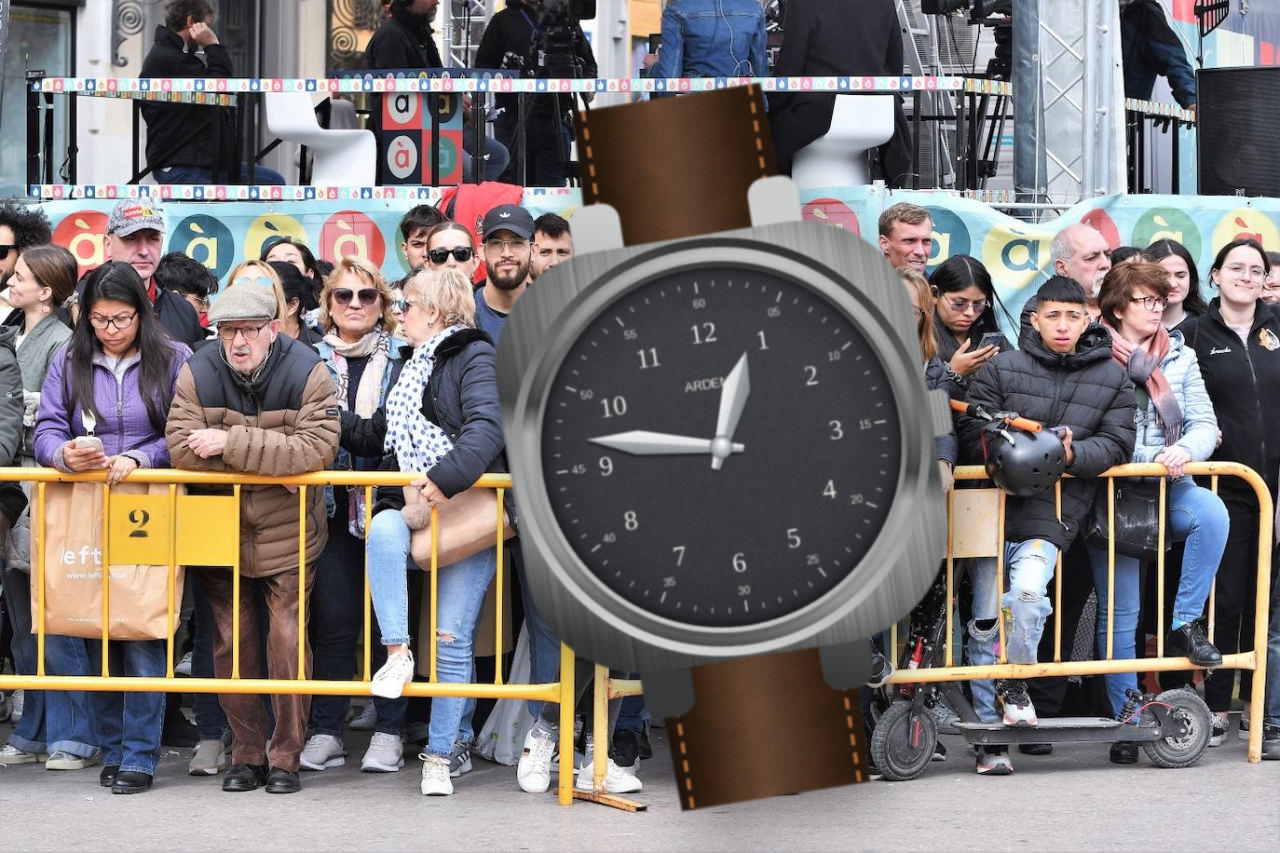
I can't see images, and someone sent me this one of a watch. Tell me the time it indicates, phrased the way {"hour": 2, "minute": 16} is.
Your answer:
{"hour": 12, "minute": 47}
